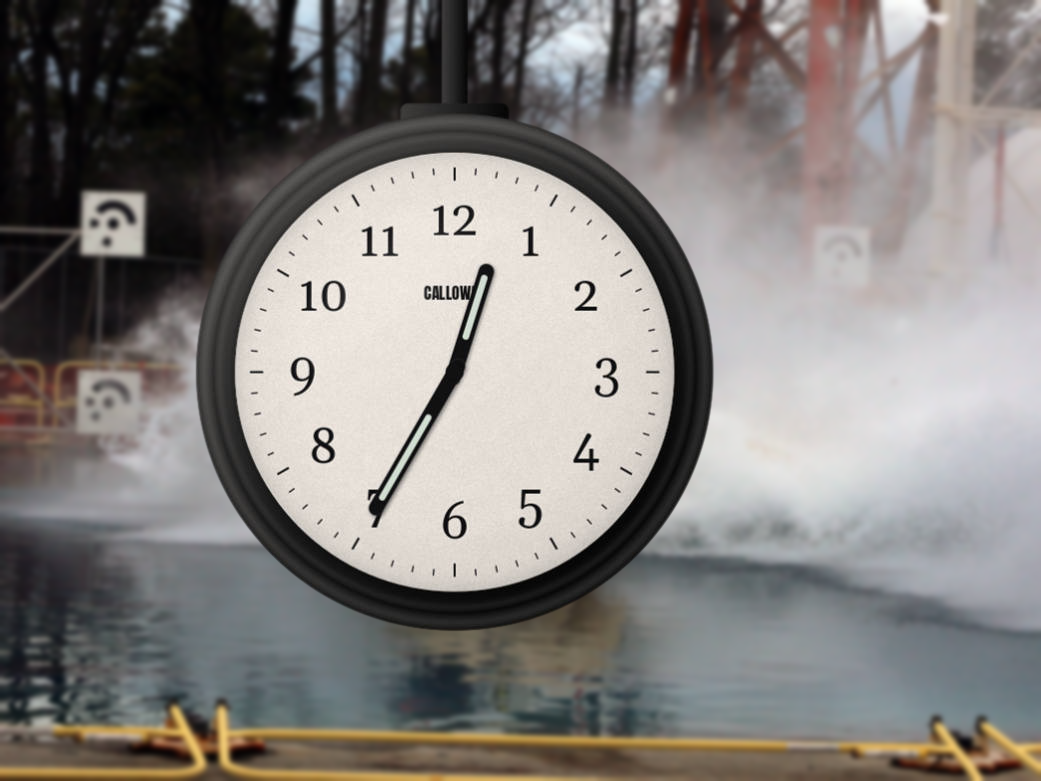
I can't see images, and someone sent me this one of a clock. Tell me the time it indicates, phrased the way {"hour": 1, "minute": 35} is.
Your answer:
{"hour": 12, "minute": 35}
